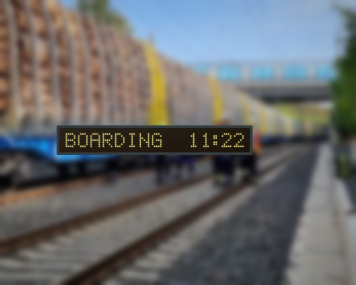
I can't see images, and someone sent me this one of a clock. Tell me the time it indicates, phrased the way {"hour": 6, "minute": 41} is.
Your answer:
{"hour": 11, "minute": 22}
